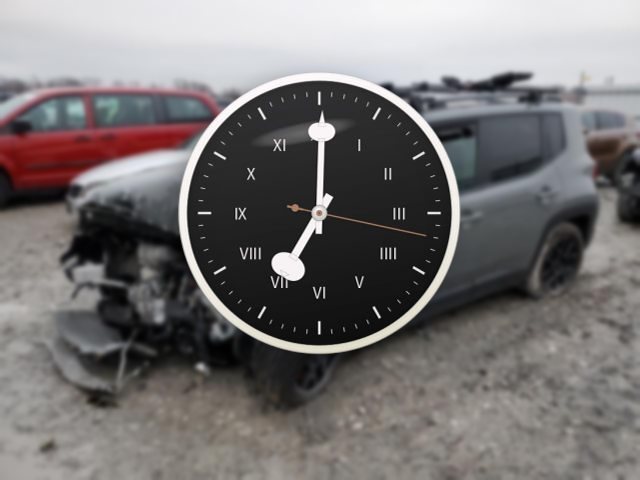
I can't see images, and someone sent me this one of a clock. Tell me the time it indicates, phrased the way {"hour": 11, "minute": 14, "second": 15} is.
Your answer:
{"hour": 7, "minute": 0, "second": 17}
